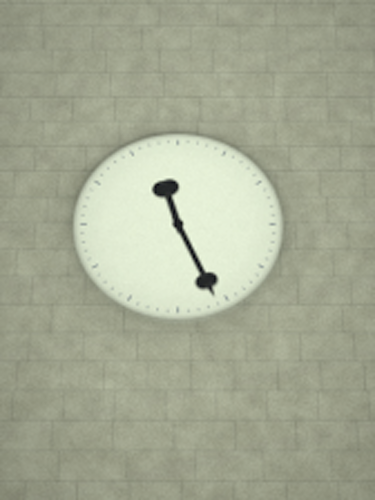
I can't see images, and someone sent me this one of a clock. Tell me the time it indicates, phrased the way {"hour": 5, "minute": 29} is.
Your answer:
{"hour": 11, "minute": 26}
